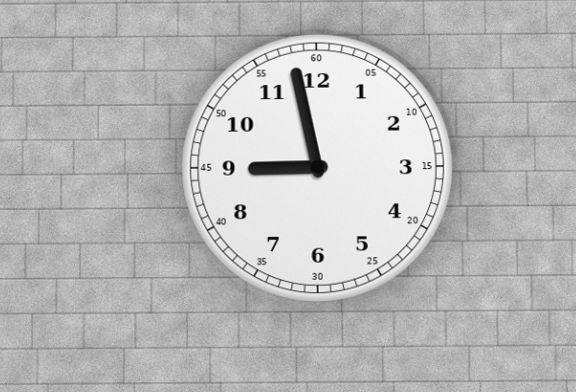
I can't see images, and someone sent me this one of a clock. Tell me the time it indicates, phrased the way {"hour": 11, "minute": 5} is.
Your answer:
{"hour": 8, "minute": 58}
